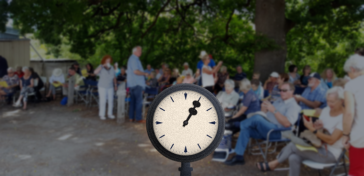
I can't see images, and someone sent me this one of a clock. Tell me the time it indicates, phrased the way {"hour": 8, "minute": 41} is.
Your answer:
{"hour": 1, "minute": 5}
